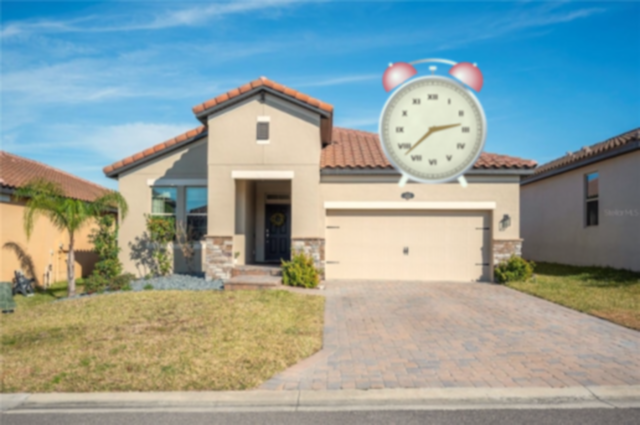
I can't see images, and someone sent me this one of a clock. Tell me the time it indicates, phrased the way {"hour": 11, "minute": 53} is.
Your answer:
{"hour": 2, "minute": 38}
